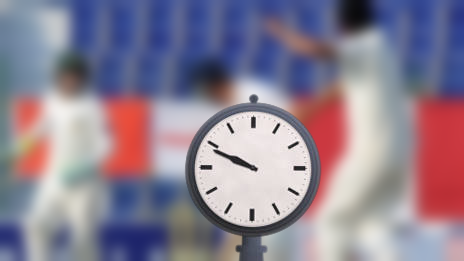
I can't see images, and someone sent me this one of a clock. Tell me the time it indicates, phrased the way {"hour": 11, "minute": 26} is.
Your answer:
{"hour": 9, "minute": 49}
